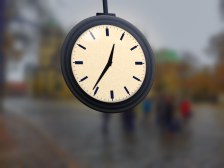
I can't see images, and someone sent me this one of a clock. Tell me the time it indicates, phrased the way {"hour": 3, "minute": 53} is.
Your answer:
{"hour": 12, "minute": 36}
